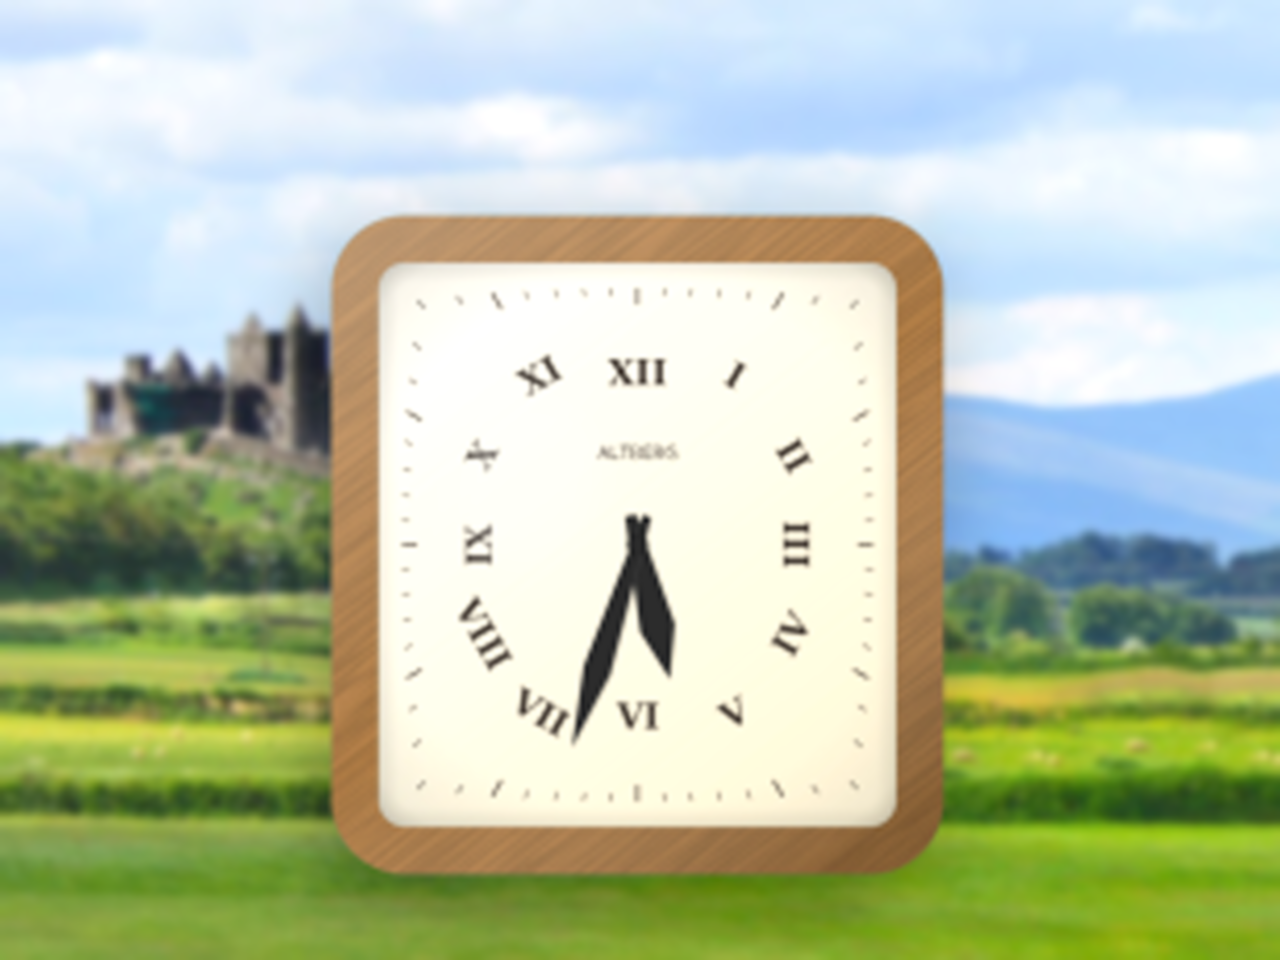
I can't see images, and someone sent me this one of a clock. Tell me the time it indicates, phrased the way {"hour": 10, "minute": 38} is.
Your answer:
{"hour": 5, "minute": 33}
